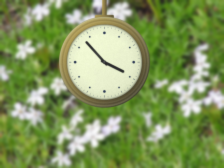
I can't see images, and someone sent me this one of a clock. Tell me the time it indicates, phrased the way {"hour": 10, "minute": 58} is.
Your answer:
{"hour": 3, "minute": 53}
